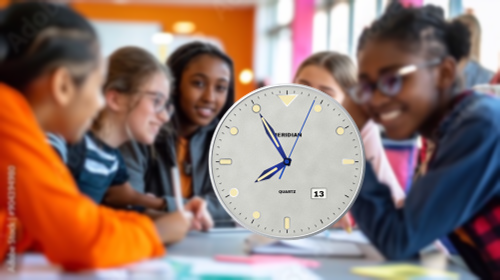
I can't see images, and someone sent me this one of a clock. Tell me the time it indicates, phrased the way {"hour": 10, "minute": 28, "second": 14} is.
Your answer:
{"hour": 7, "minute": 55, "second": 4}
